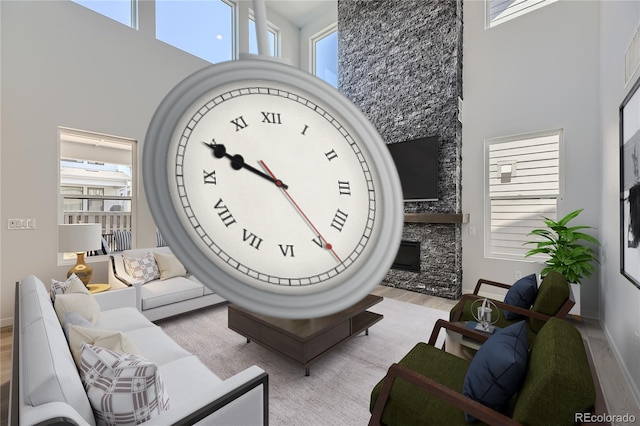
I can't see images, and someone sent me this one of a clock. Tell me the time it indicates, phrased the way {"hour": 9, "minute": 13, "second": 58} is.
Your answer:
{"hour": 9, "minute": 49, "second": 24}
